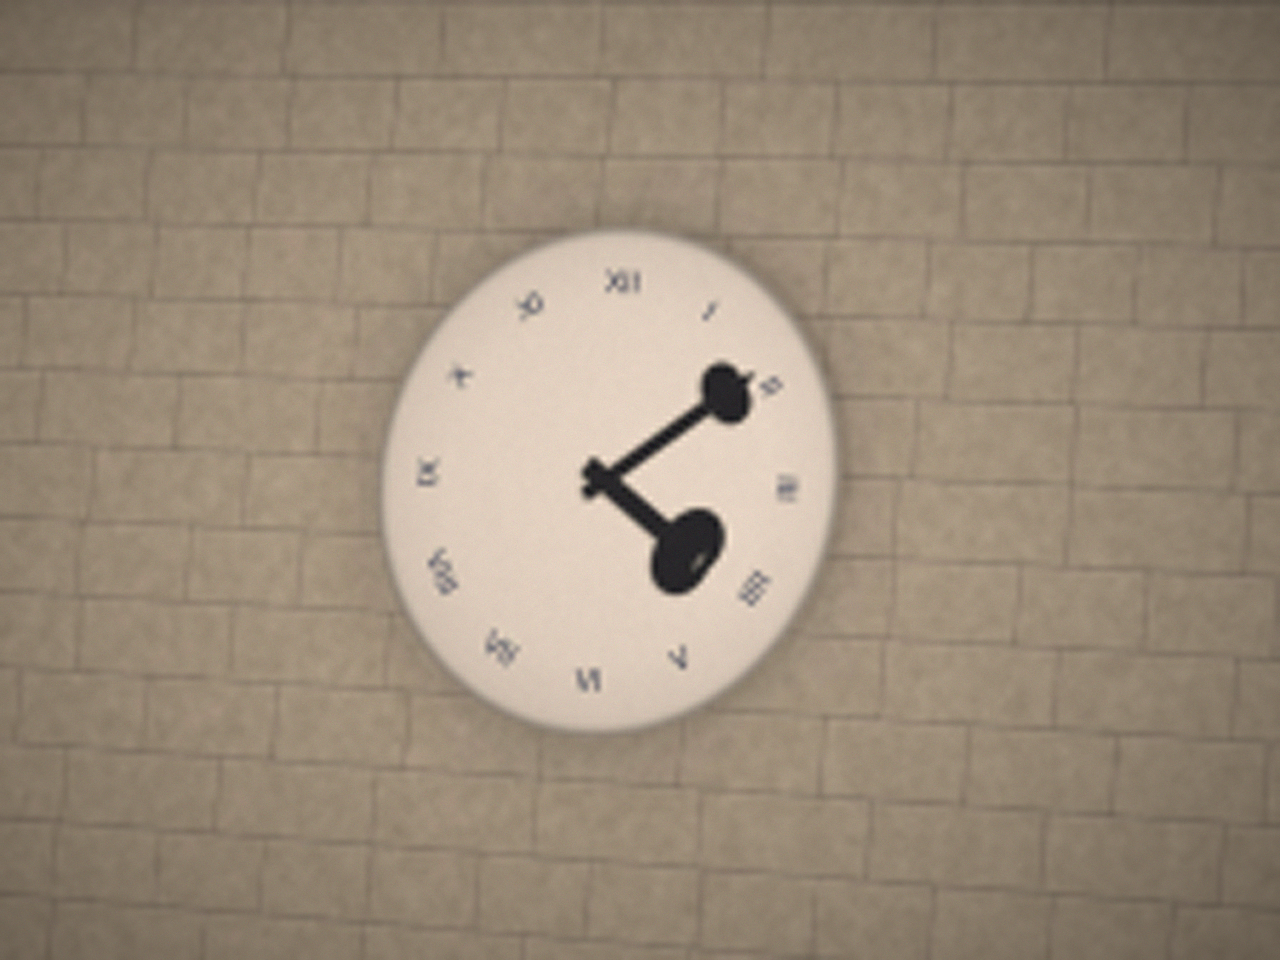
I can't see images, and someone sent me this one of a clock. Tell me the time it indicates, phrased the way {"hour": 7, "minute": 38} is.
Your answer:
{"hour": 4, "minute": 9}
